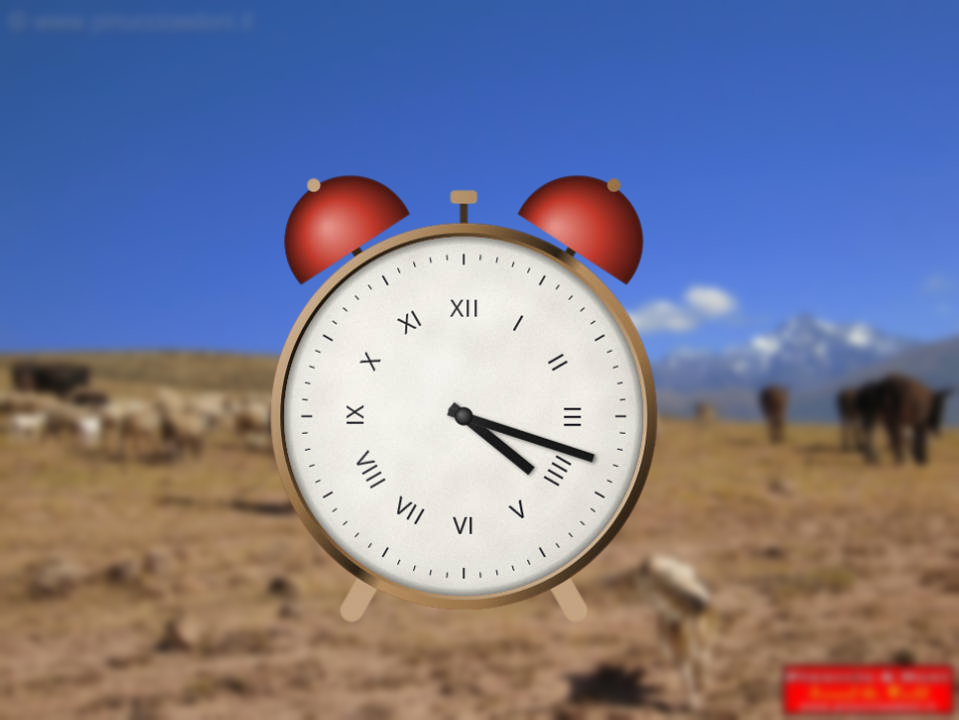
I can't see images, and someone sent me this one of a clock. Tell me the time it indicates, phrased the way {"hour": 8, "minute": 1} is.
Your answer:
{"hour": 4, "minute": 18}
